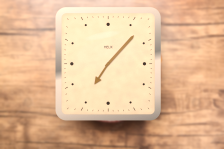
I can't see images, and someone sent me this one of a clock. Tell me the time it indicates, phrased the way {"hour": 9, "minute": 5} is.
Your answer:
{"hour": 7, "minute": 7}
